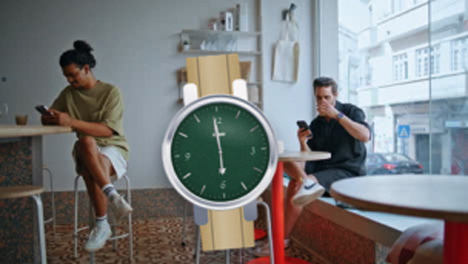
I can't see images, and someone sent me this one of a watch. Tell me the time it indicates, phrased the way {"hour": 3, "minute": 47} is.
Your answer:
{"hour": 5, "minute": 59}
